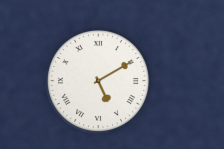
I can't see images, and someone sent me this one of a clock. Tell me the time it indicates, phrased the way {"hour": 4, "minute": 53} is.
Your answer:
{"hour": 5, "minute": 10}
